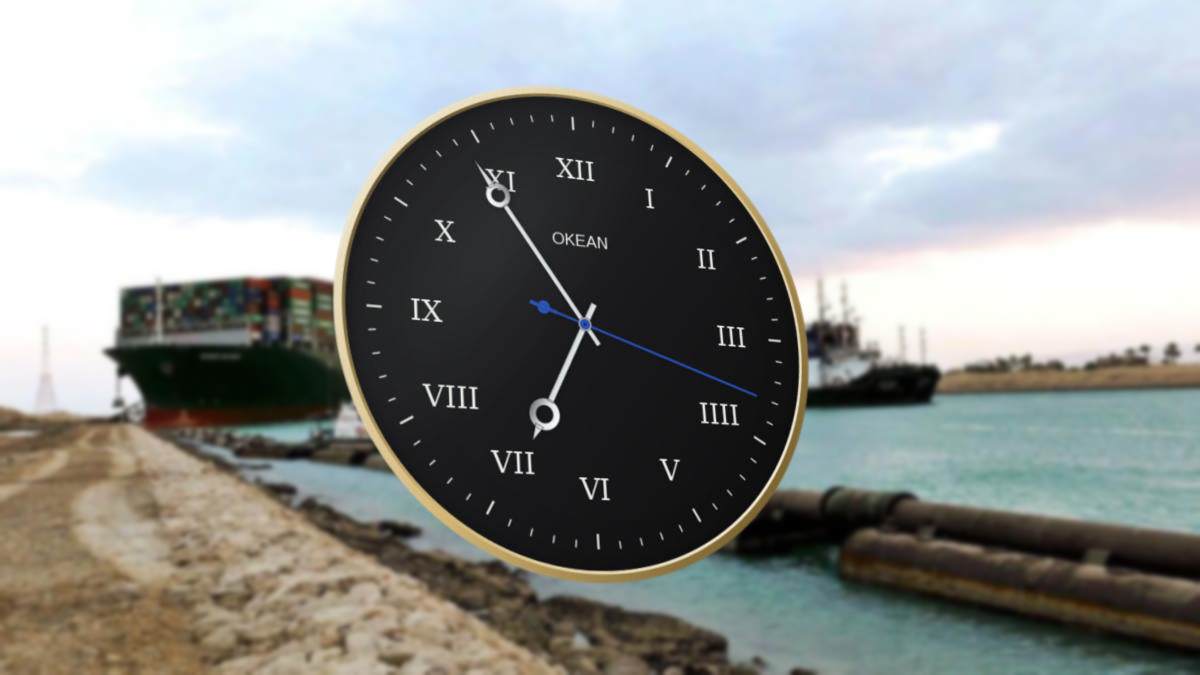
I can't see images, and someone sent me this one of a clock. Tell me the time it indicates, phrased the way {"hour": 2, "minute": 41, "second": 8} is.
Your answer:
{"hour": 6, "minute": 54, "second": 18}
